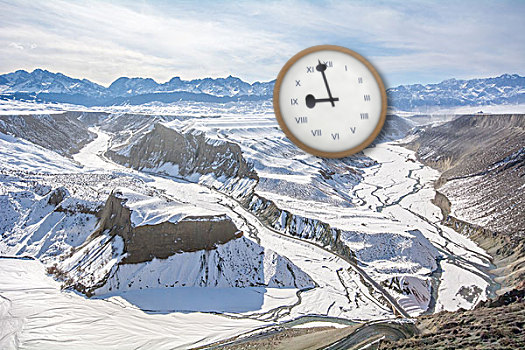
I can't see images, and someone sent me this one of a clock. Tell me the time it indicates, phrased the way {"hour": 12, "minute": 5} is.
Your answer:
{"hour": 8, "minute": 58}
